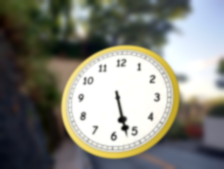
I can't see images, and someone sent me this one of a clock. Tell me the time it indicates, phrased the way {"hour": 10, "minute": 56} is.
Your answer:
{"hour": 5, "minute": 27}
